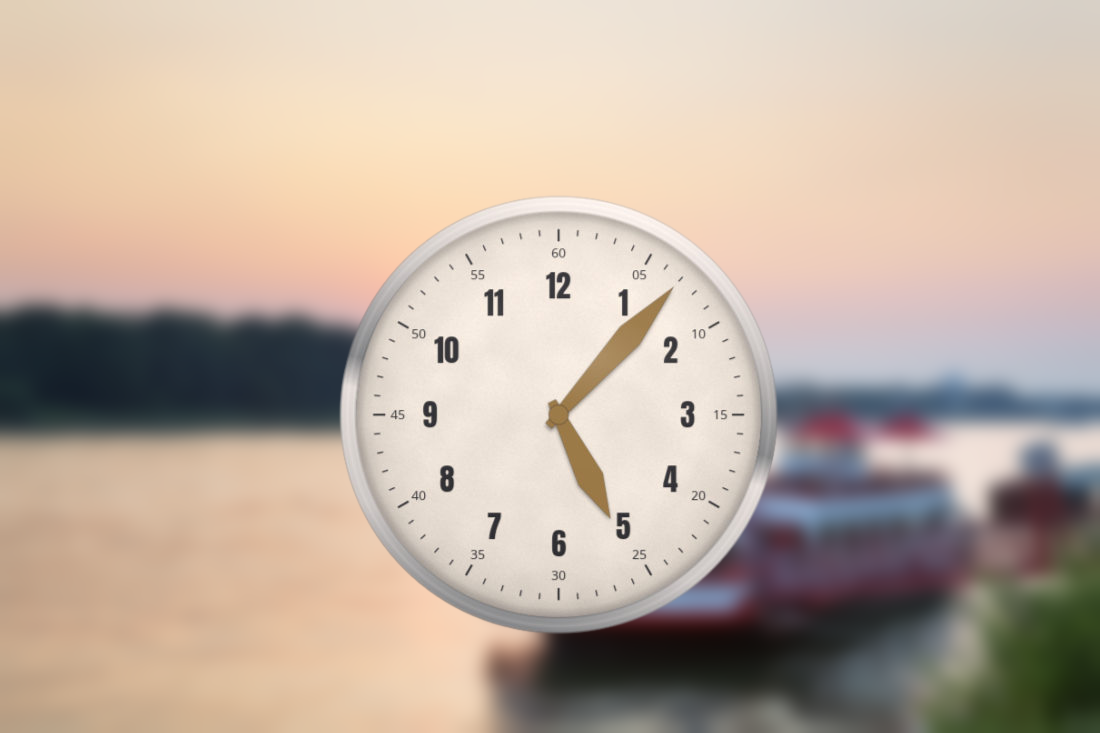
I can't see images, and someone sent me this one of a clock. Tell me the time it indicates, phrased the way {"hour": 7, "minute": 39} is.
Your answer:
{"hour": 5, "minute": 7}
